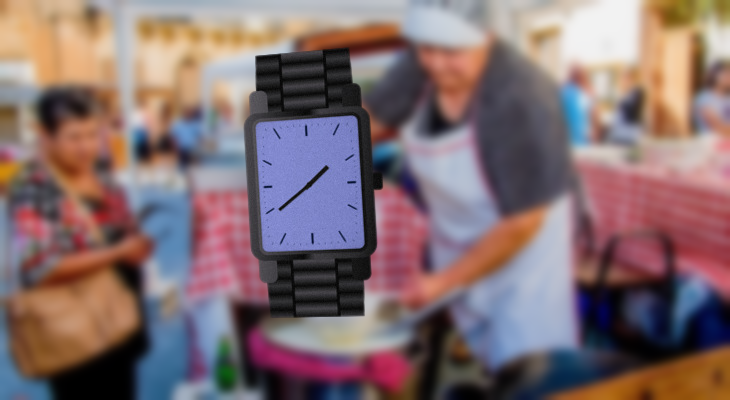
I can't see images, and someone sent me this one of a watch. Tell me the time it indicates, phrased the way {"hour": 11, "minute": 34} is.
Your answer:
{"hour": 1, "minute": 39}
